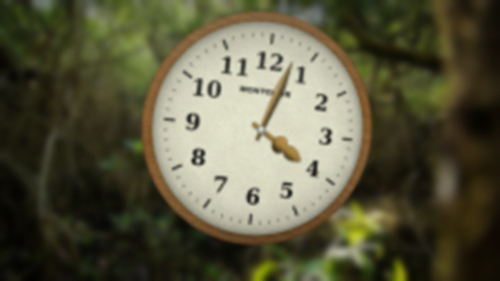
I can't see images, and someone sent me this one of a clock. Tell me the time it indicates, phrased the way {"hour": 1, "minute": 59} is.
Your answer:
{"hour": 4, "minute": 3}
